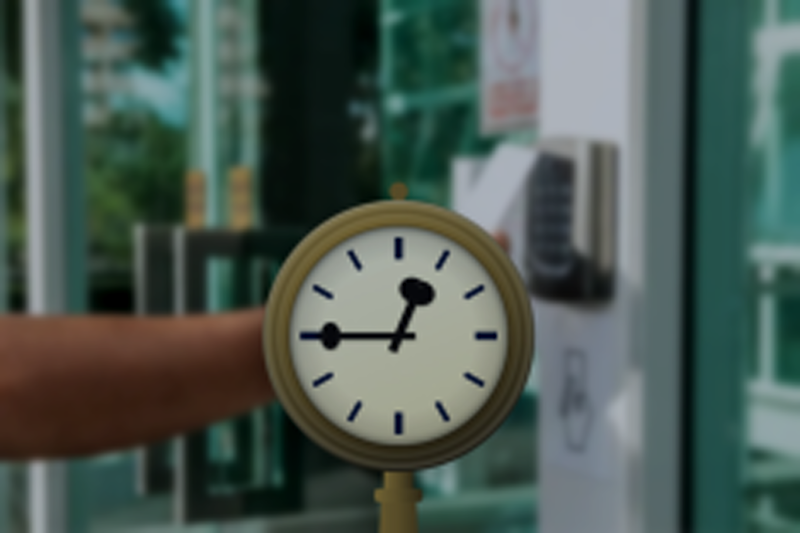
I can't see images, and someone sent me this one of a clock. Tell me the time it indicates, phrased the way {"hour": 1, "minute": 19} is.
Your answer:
{"hour": 12, "minute": 45}
